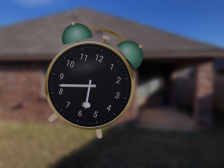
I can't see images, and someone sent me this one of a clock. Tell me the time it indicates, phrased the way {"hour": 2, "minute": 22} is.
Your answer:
{"hour": 5, "minute": 42}
